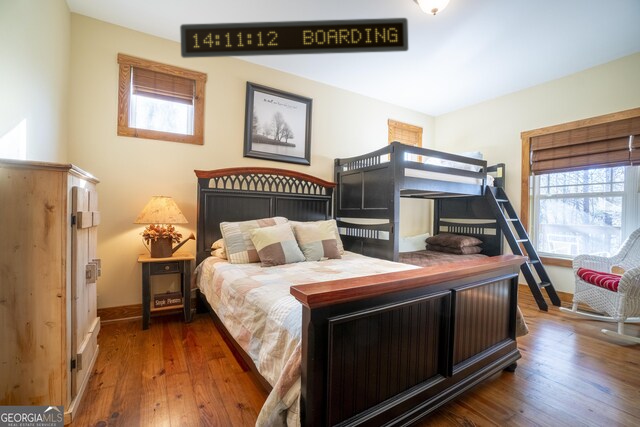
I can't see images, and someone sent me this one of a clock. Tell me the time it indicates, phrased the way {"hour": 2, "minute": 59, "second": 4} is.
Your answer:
{"hour": 14, "minute": 11, "second": 12}
